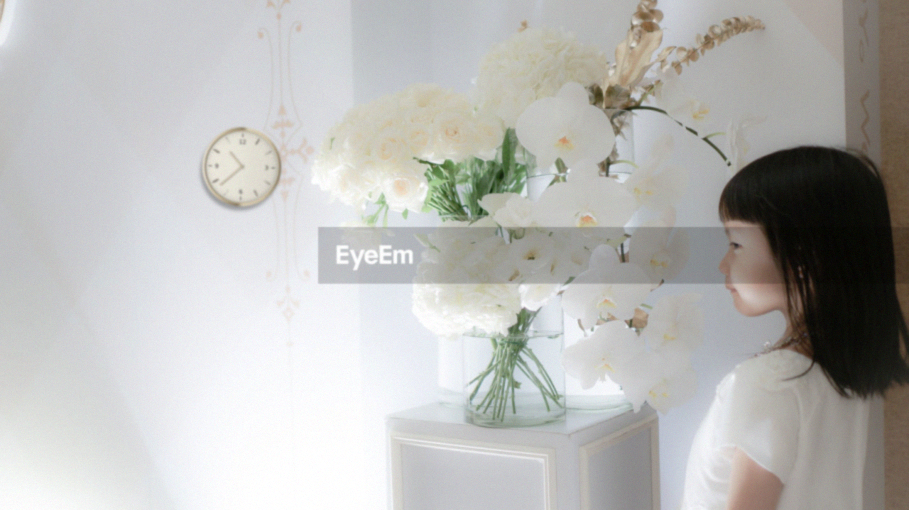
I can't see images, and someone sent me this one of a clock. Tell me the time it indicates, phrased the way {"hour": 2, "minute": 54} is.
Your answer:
{"hour": 10, "minute": 38}
